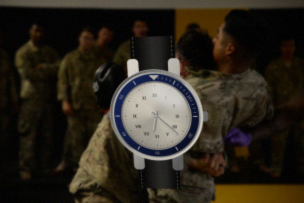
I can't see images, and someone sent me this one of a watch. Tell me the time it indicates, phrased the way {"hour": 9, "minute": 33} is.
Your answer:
{"hour": 6, "minute": 22}
